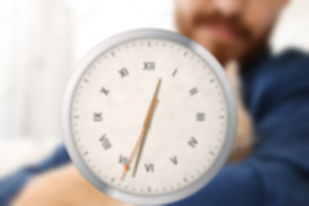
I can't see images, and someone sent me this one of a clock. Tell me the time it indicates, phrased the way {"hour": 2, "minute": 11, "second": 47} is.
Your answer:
{"hour": 12, "minute": 32, "second": 34}
